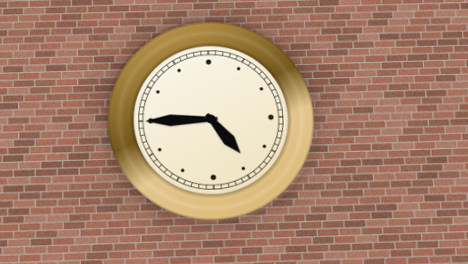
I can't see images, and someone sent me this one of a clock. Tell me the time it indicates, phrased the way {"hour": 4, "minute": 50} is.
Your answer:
{"hour": 4, "minute": 45}
